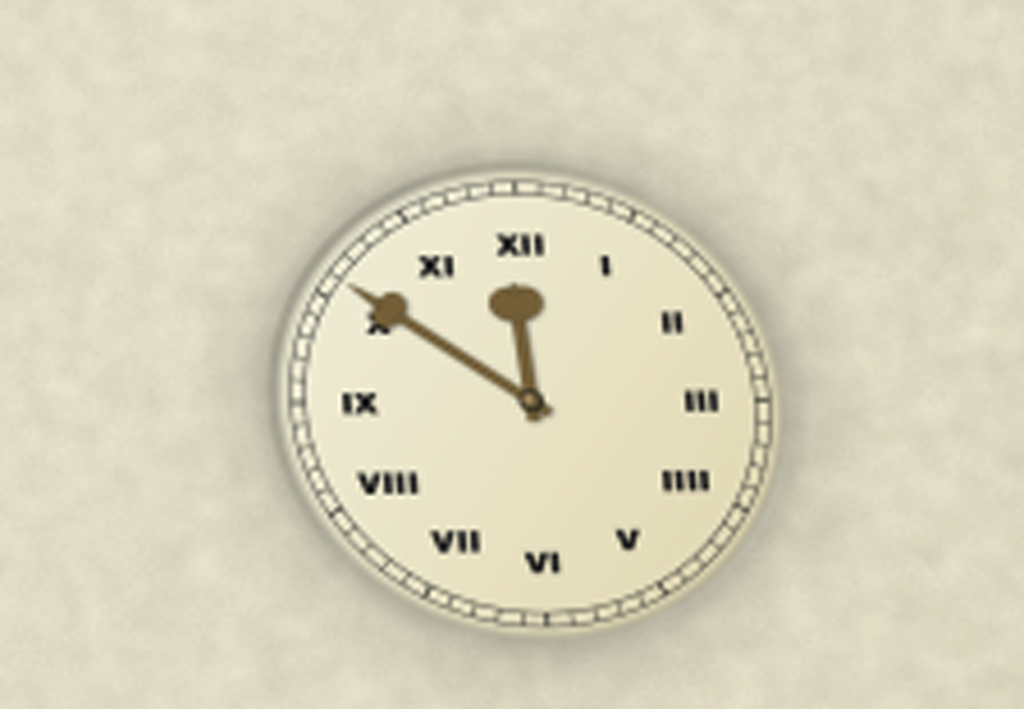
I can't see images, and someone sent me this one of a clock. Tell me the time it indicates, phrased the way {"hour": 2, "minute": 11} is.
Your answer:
{"hour": 11, "minute": 51}
